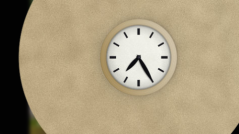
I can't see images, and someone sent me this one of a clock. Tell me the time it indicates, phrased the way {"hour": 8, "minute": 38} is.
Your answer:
{"hour": 7, "minute": 25}
